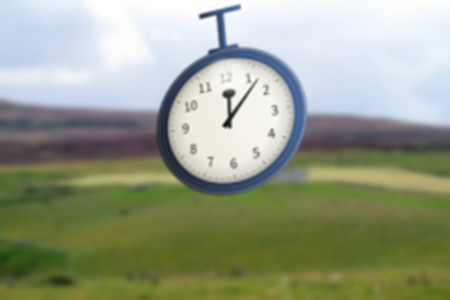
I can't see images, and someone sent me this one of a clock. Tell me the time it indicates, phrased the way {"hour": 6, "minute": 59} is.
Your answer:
{"hour": 12, "minute": 7}
